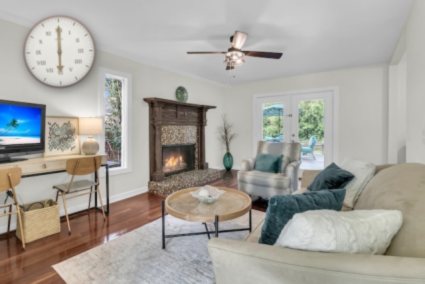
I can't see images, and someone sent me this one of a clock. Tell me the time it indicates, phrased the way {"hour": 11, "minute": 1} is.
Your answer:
{"hour": 6, "minute": 0}
